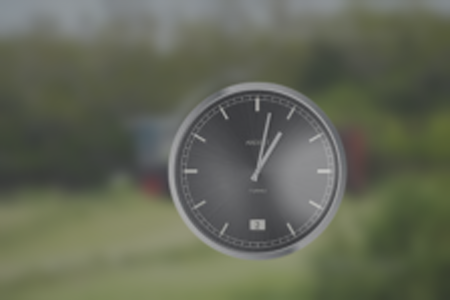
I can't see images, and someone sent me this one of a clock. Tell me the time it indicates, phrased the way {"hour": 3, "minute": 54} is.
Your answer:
{"hour": 1, "minute": 2}
